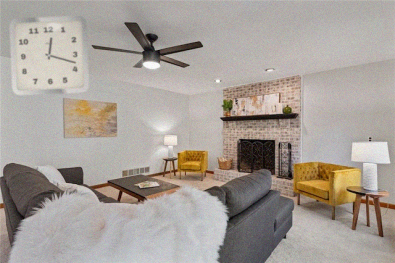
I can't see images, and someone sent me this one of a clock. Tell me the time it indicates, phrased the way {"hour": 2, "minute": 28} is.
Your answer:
{"hour": 12, "minute": 18}
